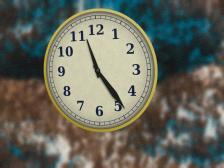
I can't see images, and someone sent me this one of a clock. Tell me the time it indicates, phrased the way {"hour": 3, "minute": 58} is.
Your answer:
{"hour": 11, "minute": 24}
